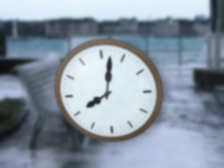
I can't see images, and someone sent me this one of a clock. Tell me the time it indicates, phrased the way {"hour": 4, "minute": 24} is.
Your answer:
{"hour": 8, "minute": 2}
